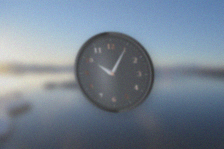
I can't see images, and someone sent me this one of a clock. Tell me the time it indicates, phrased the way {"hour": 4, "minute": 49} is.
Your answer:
{"hour": 10, "minute": 5}
